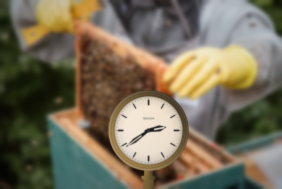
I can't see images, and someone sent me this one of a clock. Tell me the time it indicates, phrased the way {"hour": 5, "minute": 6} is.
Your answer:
{"hour": 2, "minute": 39}
